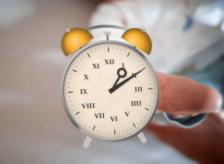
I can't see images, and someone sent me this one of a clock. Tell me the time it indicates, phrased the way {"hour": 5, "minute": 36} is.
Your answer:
{"hour": 1, "minute": 10}
